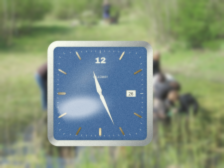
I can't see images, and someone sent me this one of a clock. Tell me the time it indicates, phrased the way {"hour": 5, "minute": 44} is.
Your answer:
{"hour": 11, "minute": 26}
